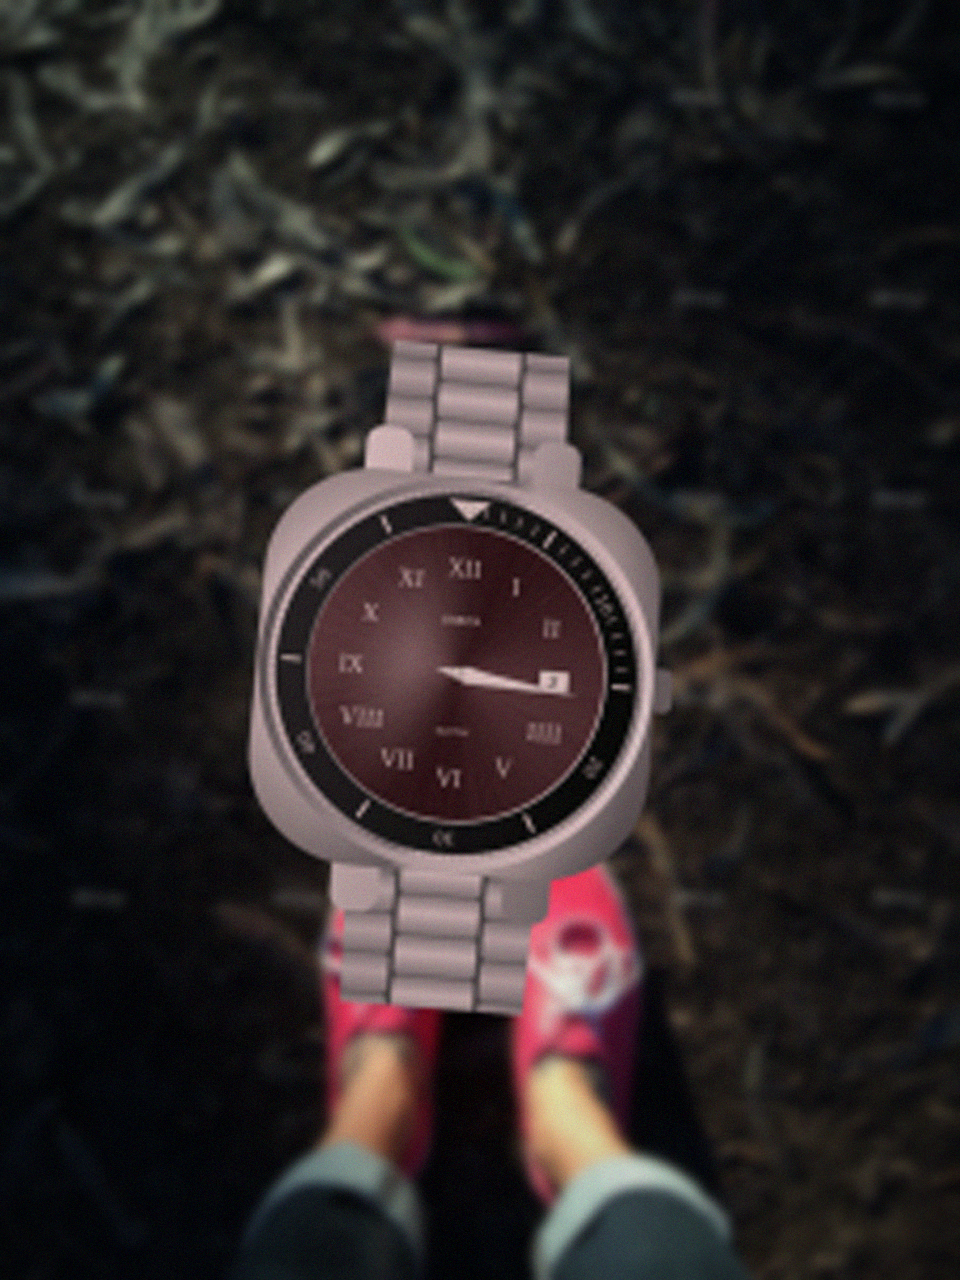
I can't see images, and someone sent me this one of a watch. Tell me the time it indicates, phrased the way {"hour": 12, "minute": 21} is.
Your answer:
{"hour": 3, "minute": 16}
